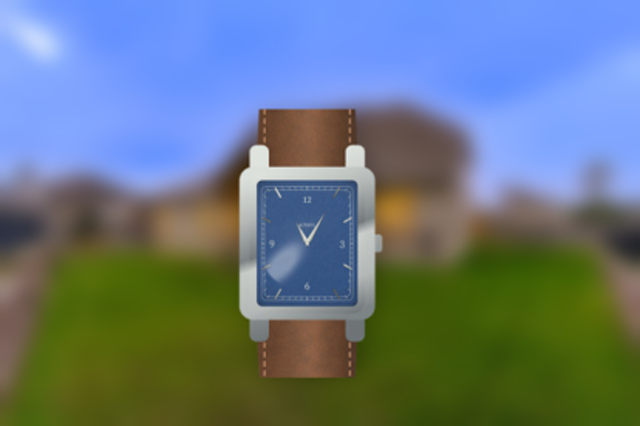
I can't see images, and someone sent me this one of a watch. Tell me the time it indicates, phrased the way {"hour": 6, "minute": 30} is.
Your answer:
{"hour": 11, "minute": 5}
